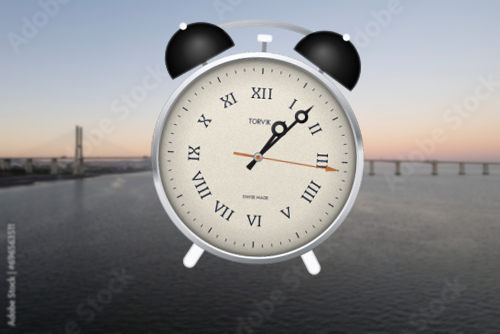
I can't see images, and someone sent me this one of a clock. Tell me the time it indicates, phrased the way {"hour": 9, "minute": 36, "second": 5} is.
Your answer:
{"hour": 1, "minute": 7, "second": 16}
